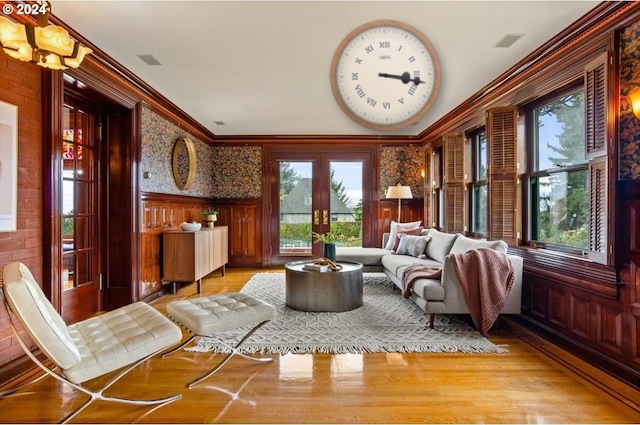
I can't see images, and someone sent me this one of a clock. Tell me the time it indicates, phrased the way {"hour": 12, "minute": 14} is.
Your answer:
{"hour": 3, "minute": 17}
